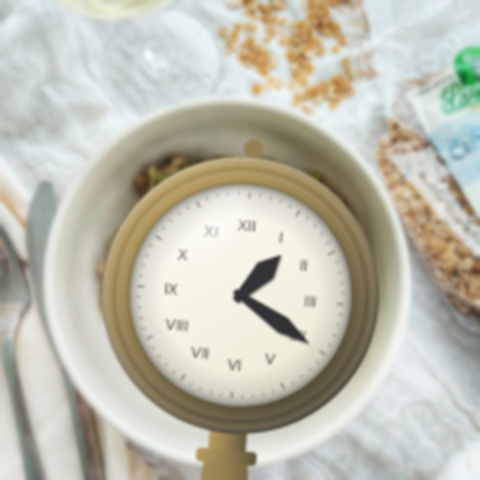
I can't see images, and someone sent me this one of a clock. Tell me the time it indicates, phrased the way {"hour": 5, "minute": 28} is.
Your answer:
{"hour": 1, "minute": 20}
